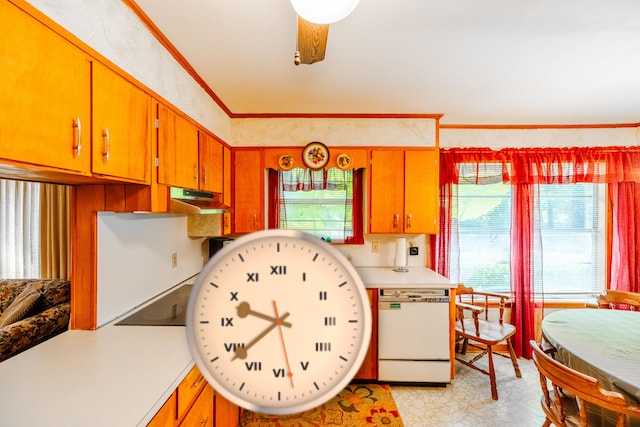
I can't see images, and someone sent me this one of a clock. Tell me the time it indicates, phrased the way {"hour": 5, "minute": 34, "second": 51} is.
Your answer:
{"hour": 9, "minute": 38, "second": 28}
